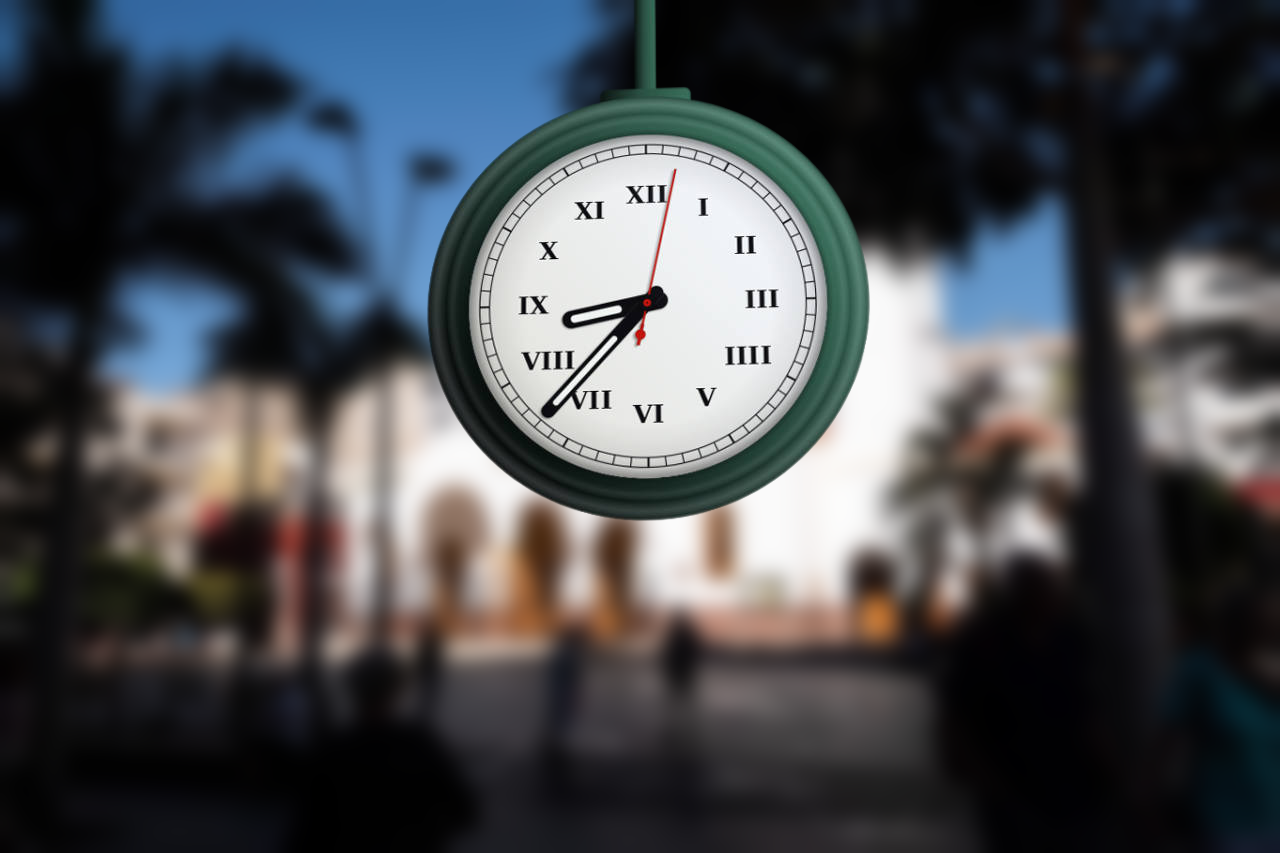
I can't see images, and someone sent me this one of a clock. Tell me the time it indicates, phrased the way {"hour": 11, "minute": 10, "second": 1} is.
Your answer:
{"hour": 8, "minute": 37, "second": 2}
